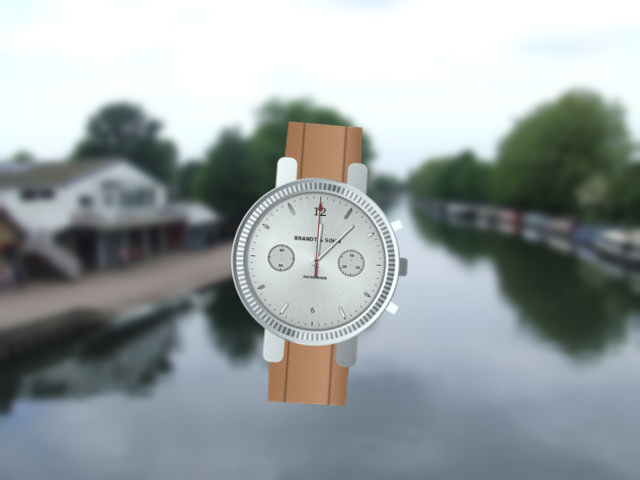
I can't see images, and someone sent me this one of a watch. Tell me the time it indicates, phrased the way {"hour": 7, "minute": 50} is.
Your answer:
{"hour": 12, "minute": 7}
